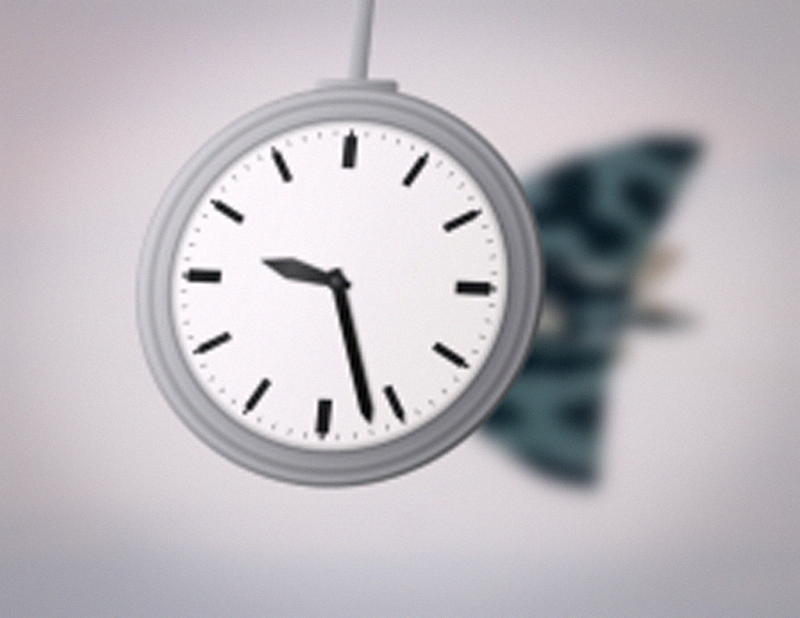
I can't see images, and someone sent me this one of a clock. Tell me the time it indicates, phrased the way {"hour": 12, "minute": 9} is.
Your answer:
{"hour": 9, "minute": 27}
